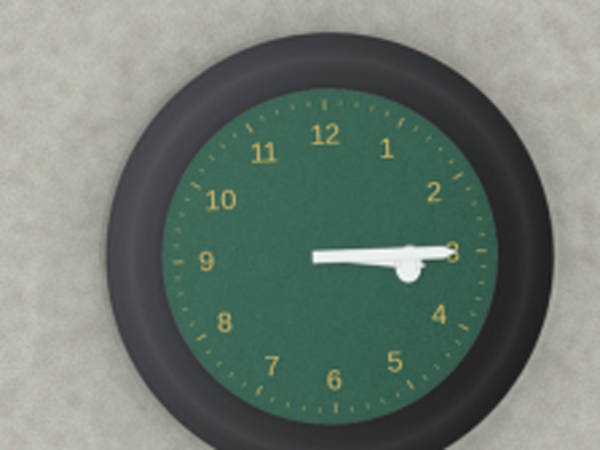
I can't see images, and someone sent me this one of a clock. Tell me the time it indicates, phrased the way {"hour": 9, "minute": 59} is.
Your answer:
{"hour": 3, "minute": 15}
